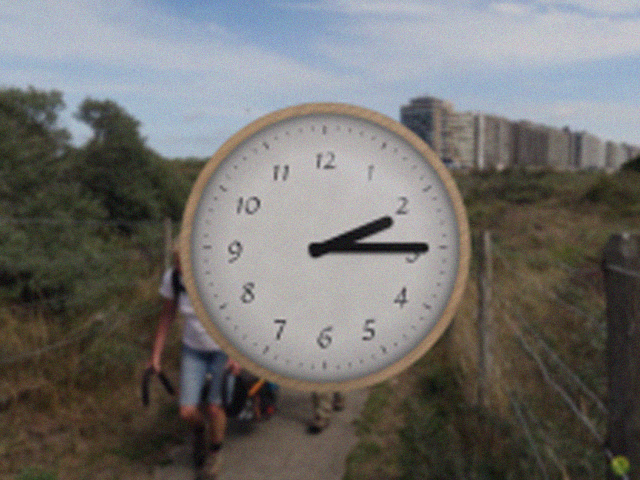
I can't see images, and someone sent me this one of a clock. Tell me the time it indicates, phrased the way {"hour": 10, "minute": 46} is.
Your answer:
{"hour": 2, "minute": 15}
